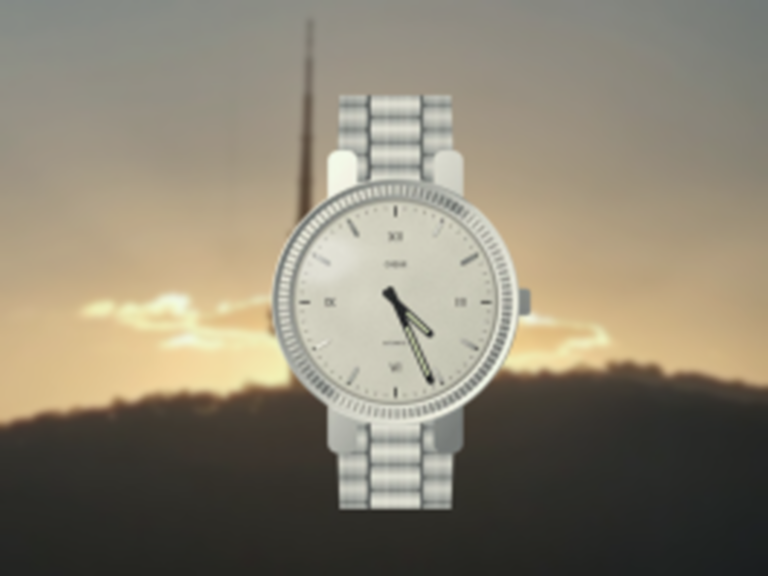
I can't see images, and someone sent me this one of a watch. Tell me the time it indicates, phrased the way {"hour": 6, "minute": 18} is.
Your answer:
{"hour": 4, "minute": 26}
